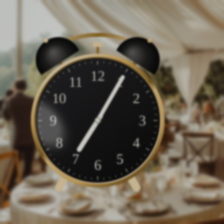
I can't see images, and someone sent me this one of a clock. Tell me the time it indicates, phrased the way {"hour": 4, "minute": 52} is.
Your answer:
{"hour": 7, "minute": 5}
